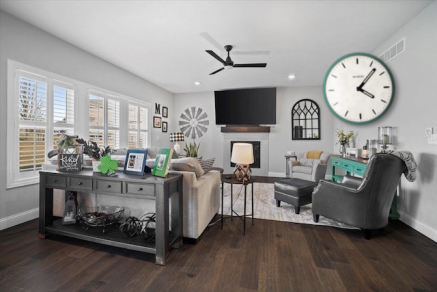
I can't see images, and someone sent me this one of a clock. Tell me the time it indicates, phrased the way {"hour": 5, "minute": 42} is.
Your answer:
{"hour": 4, "minute": 7}
